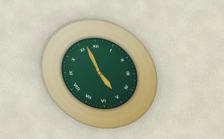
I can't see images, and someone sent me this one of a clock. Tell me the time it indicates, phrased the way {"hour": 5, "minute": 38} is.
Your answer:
{"hour": 4, "minute": 57}
